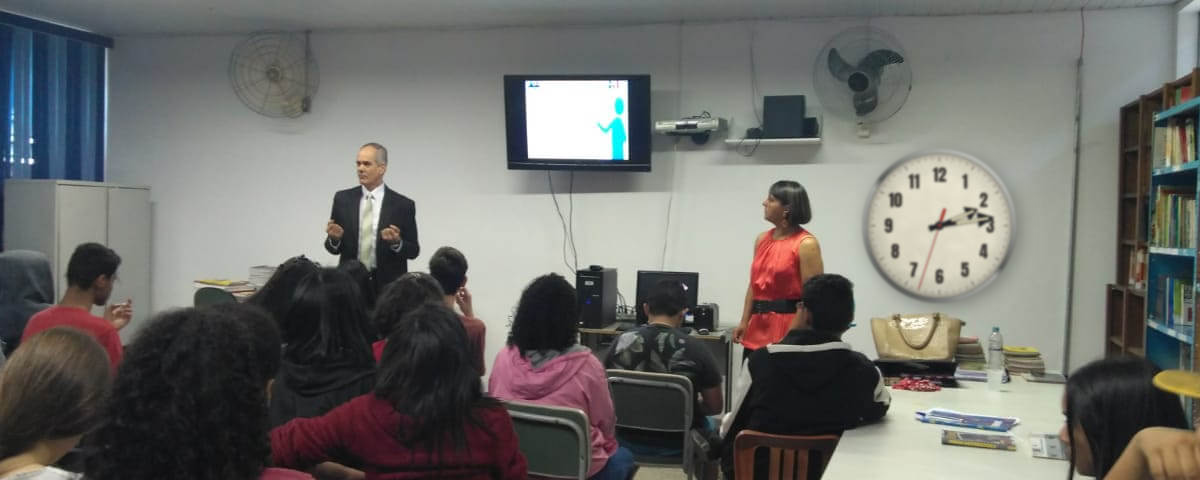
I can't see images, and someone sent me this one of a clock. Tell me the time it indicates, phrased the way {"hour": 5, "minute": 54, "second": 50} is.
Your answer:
{"hour": 2, "minute": 13, "second": 33}
